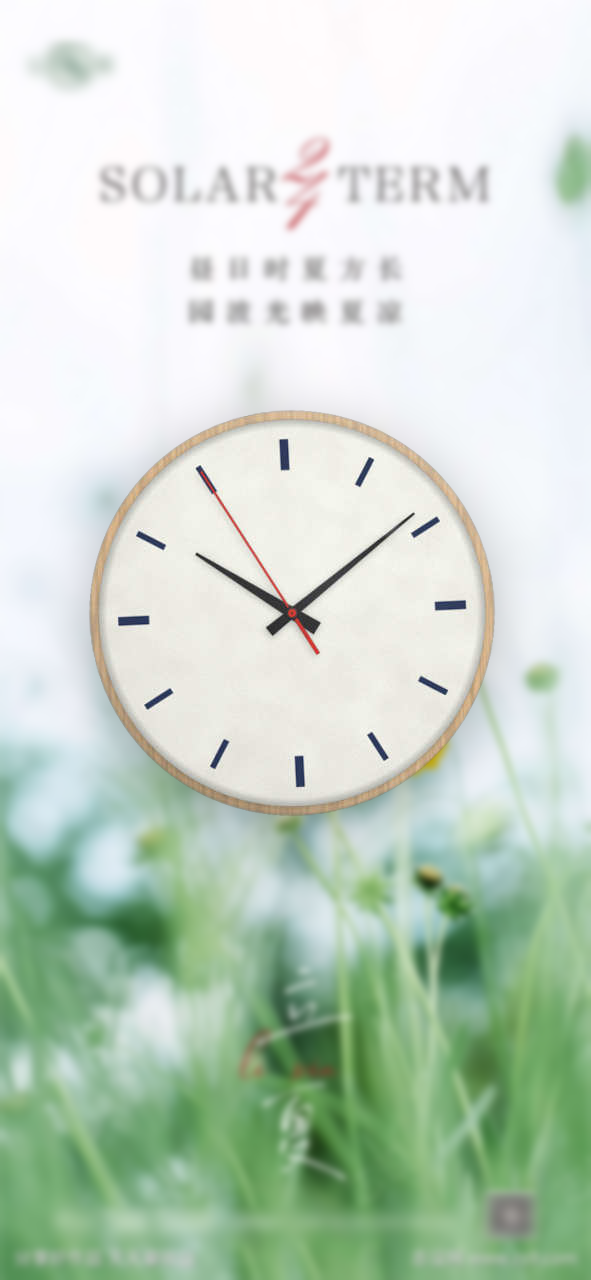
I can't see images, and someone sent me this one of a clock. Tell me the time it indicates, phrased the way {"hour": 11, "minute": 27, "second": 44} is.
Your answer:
{"hour": 10, "minute": 8, "second": 55}
